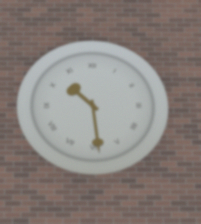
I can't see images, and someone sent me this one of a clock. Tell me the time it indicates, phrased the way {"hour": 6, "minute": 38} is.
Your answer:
{"hour": 10, "minute": 29}
